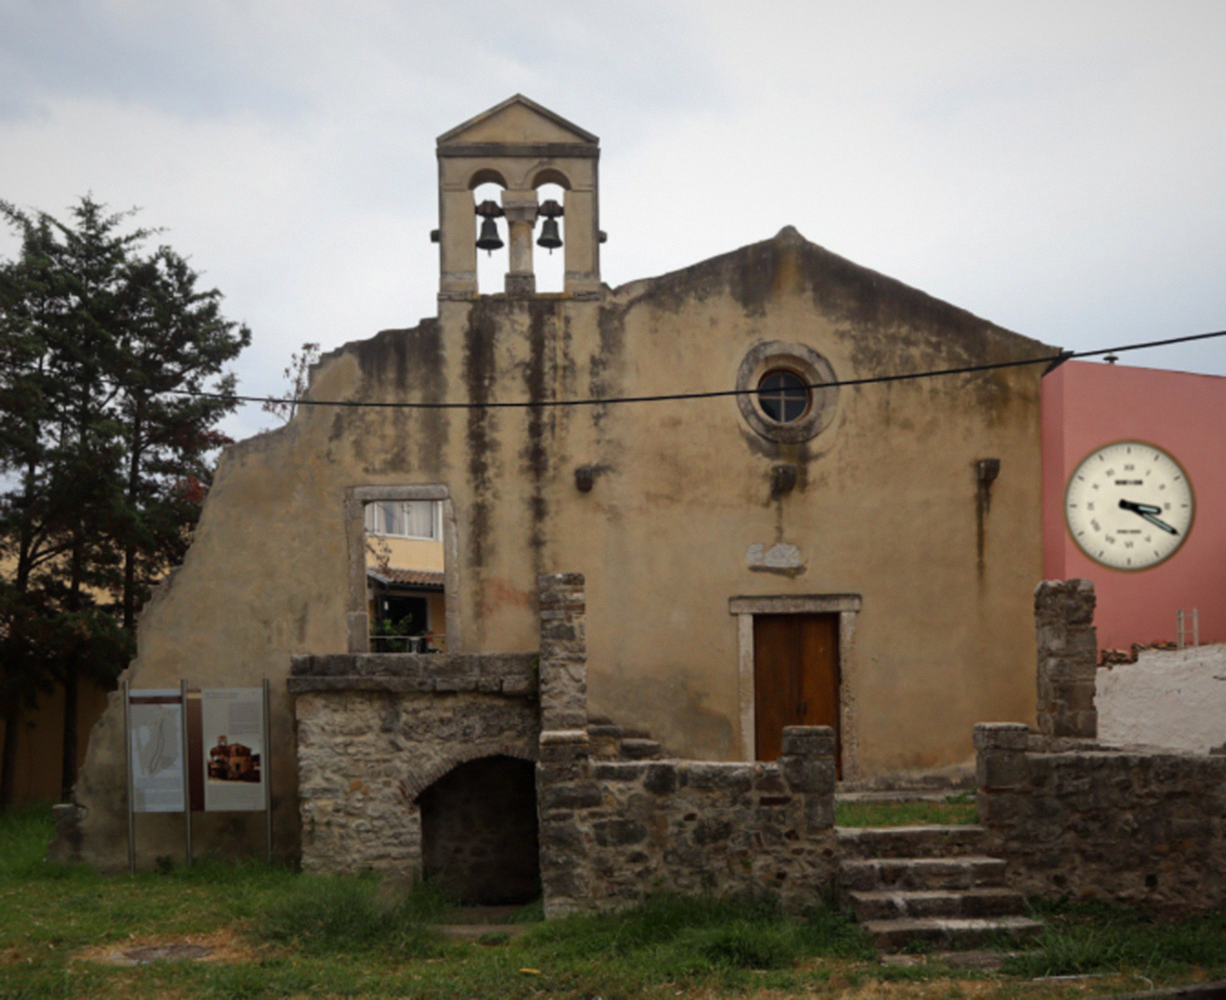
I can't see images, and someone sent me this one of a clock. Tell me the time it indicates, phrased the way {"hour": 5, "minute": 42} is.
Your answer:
{"hour": 3, "minute": 20}
